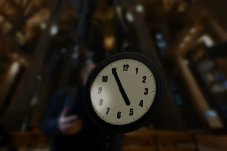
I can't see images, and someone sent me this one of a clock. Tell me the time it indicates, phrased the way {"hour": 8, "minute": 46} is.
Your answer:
{"hour": 4, "minute": 55}
